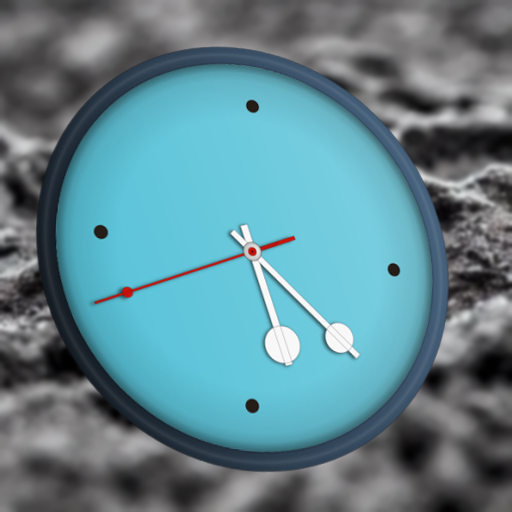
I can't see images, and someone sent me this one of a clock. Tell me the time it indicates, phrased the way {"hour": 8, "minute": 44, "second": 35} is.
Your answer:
{"hour": 5, "minute": 21, "second": 41}
